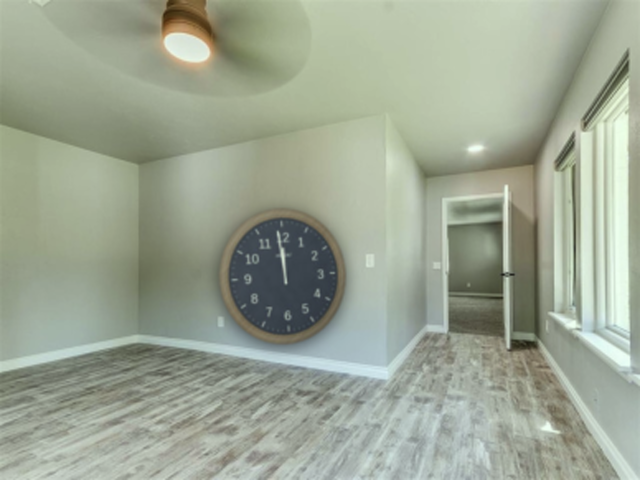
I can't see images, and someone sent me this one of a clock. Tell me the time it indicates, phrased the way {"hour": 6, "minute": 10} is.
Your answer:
{"hour": 11, "minute": 59}
